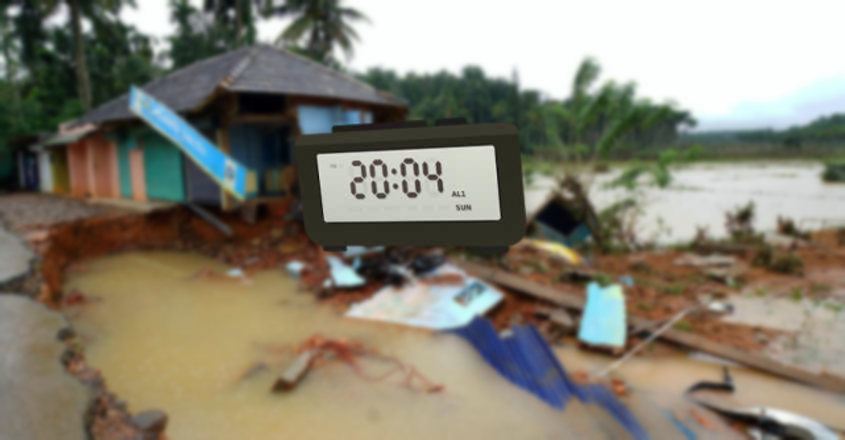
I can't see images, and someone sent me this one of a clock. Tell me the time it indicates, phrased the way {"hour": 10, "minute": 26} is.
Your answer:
{"hour": 20, "minute": 4}
